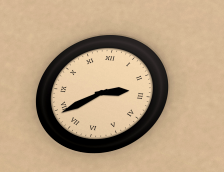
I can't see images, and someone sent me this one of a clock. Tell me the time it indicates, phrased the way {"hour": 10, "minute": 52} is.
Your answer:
{"hour": 2, "minute": 39}
